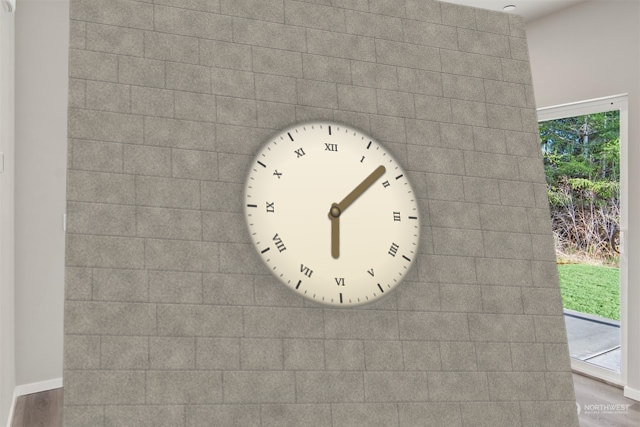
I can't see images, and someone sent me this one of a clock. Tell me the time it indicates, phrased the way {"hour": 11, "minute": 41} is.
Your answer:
{"hour": 6, "minute": 8}
